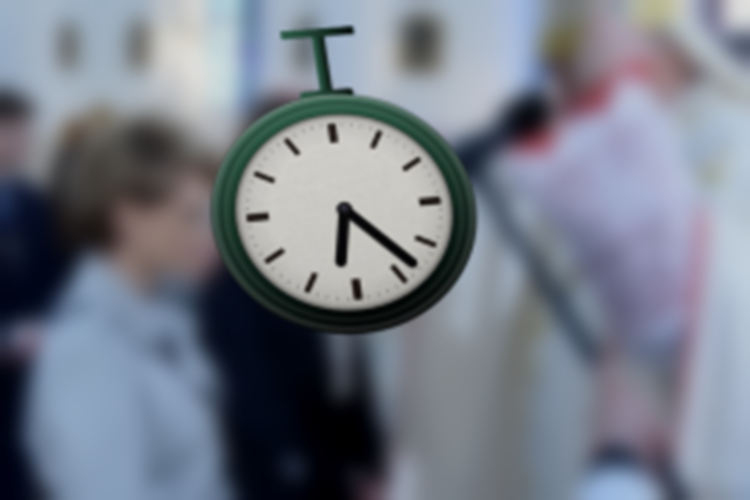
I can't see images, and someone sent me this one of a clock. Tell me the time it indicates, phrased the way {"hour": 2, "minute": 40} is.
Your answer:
{"hour": 6, "minute": 23}
